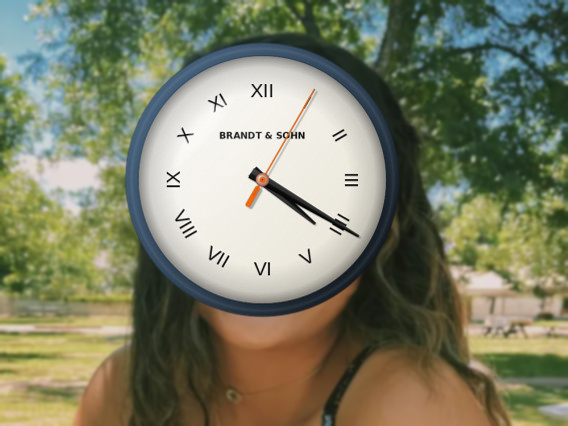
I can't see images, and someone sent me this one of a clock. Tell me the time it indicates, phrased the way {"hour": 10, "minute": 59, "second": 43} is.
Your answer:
{"hour": 4, "minute": 20, "second": 5}
